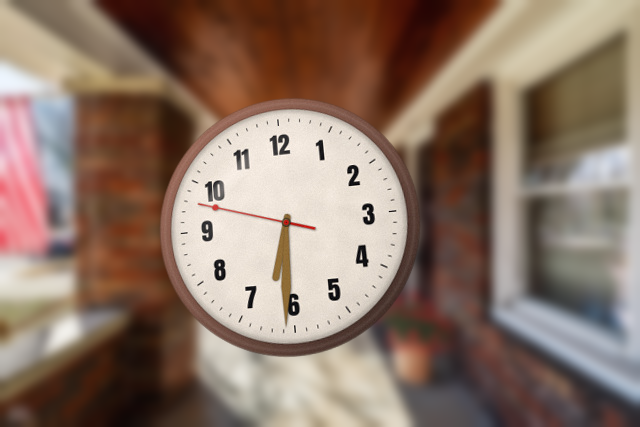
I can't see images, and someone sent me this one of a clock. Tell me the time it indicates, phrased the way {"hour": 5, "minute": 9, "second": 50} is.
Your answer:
{"hour": 6, "minute": 30, "second": 48}
